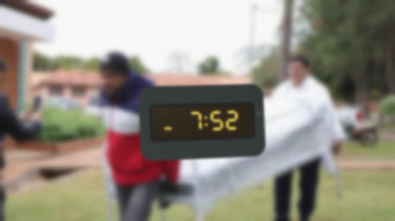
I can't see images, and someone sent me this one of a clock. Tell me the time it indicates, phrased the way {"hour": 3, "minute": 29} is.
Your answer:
{"hour": 7, "minute": 52}
